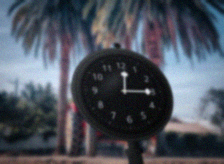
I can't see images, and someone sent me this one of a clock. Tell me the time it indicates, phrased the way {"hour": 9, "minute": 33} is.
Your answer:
{"hour": 12, "minute": 15}
